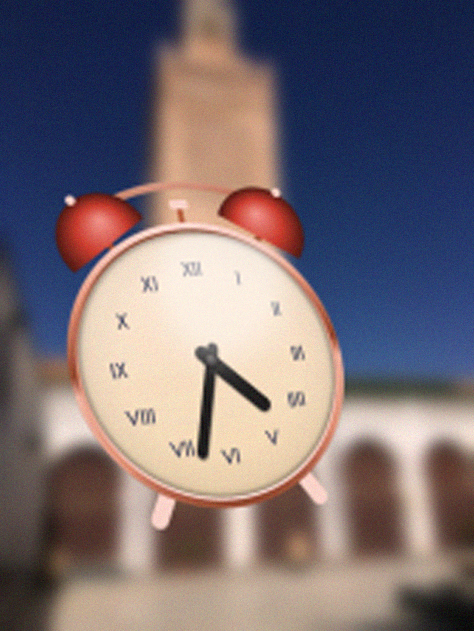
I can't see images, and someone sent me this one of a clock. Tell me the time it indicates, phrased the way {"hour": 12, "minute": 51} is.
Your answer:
{"hour": 4, "minute": 33}
